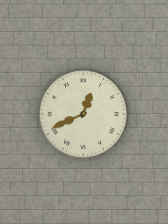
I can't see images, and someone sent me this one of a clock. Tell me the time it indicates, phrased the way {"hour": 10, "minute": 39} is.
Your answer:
{"hour": 12, "minute": 41}
